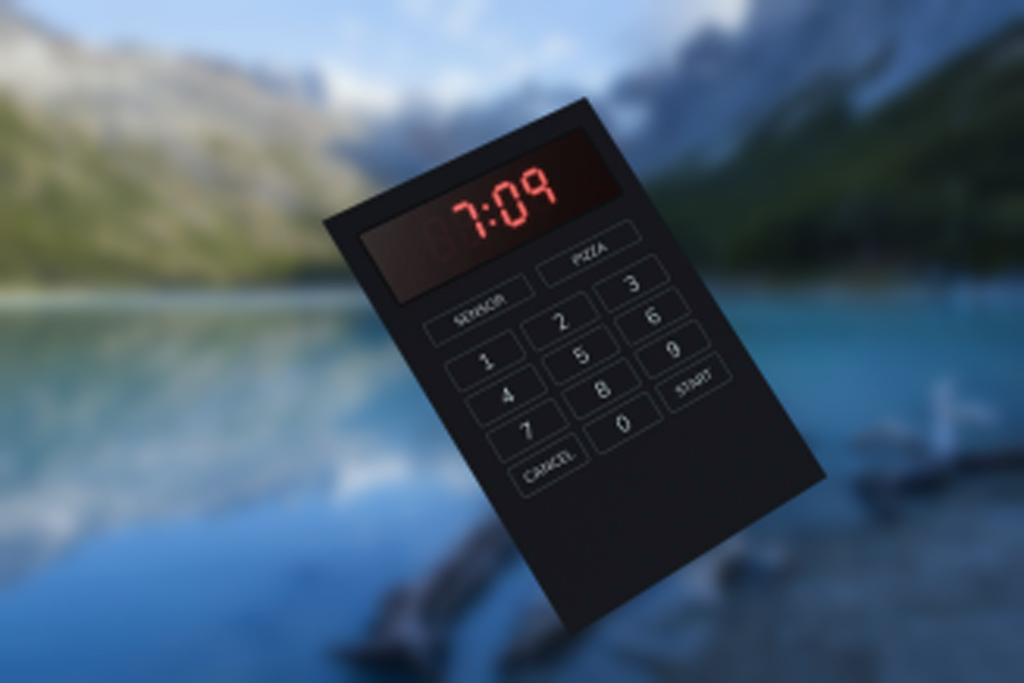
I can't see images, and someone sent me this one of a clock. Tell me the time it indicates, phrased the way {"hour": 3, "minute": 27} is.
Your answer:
{"hour": 7, "minute": 9}
